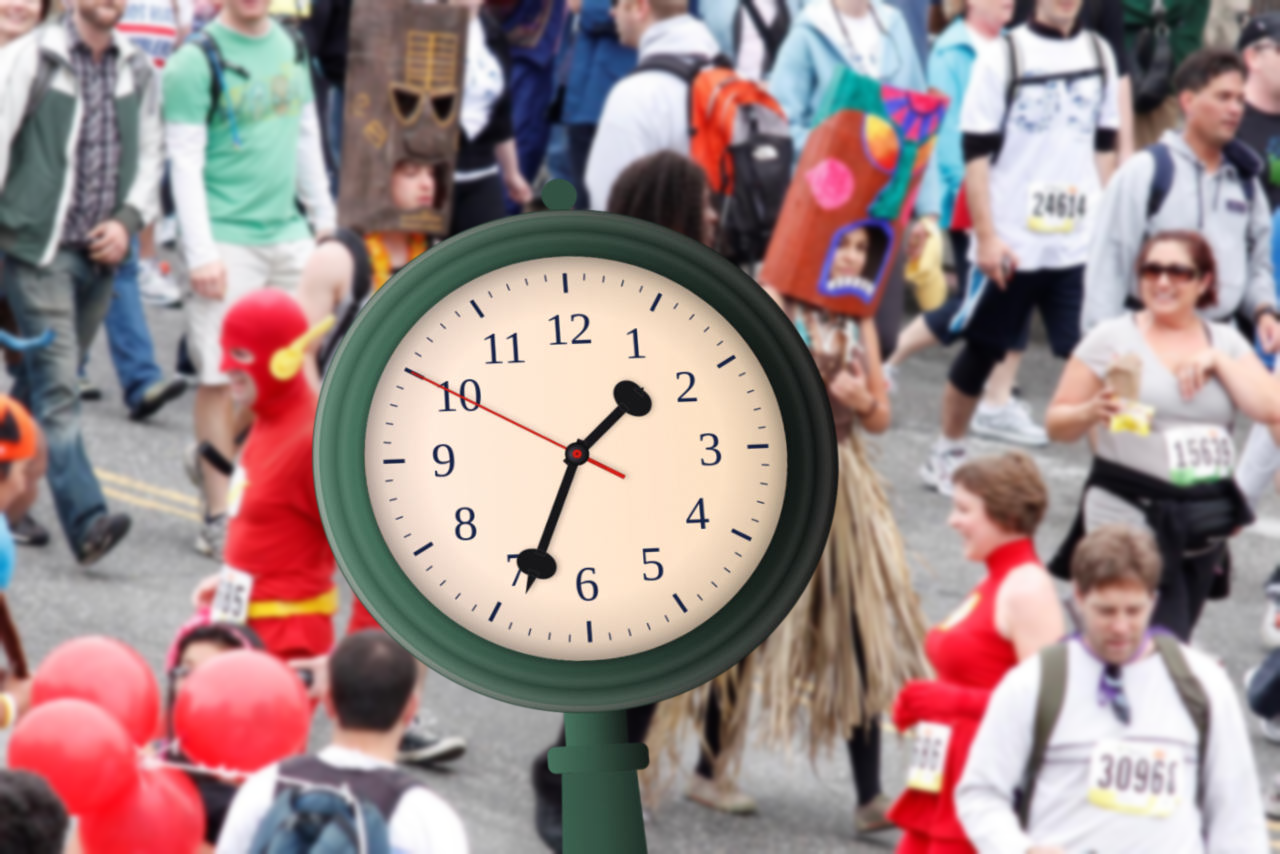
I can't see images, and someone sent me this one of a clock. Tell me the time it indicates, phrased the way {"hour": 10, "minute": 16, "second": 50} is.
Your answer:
{"hour": 1, "minute": 33, "second": 50}
